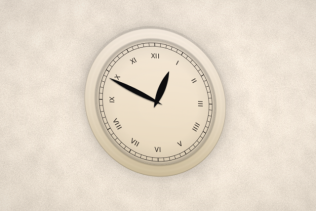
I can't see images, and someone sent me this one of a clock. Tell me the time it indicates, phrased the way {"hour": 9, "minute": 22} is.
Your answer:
{"hour": 12, "minute": 49}
